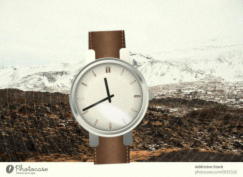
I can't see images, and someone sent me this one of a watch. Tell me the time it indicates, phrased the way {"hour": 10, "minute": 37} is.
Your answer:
{"hour": 11, "minute": 41}
